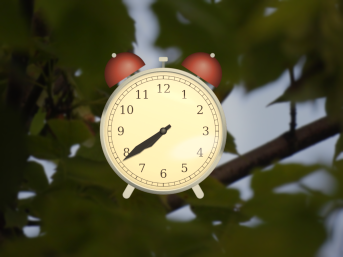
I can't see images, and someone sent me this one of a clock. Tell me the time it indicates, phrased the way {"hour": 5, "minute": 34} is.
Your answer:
{"hour": 7, "minute": 39}
